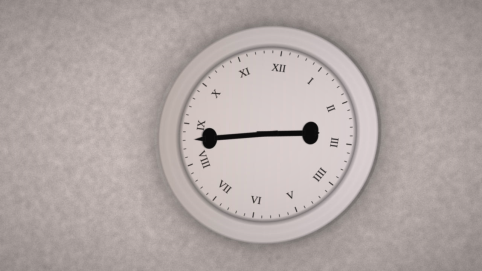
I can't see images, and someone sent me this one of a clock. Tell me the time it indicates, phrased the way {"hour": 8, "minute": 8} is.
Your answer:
{"hour": 2, "minute": 43}
